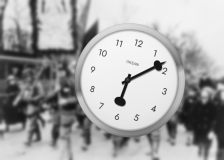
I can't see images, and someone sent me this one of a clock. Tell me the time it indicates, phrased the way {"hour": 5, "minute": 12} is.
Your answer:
{"hour": 6, "minute": 8}
